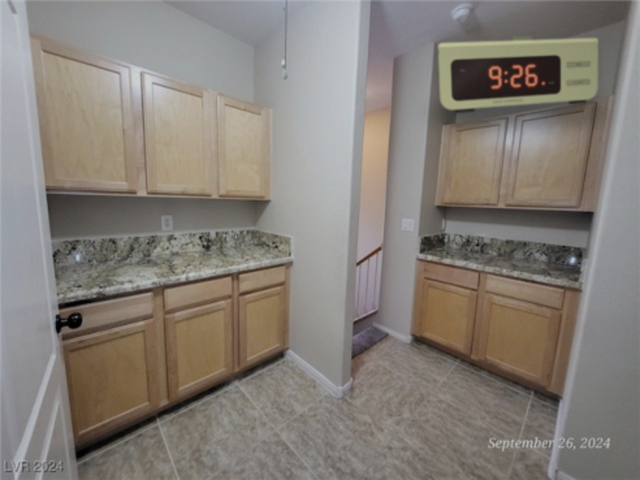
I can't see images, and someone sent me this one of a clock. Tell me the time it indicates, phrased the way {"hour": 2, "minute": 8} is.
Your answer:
{"hour": 9, "minute": 26}
